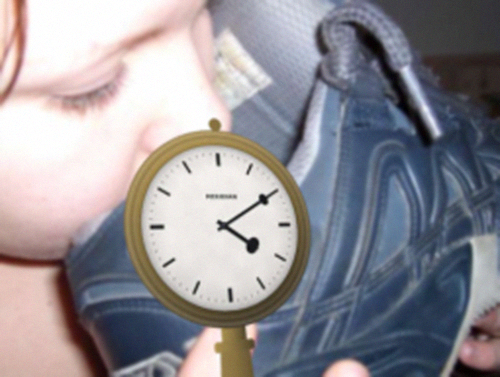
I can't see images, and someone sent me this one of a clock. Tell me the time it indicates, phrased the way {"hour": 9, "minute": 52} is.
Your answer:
{"hour": 4, "minute": 10}
